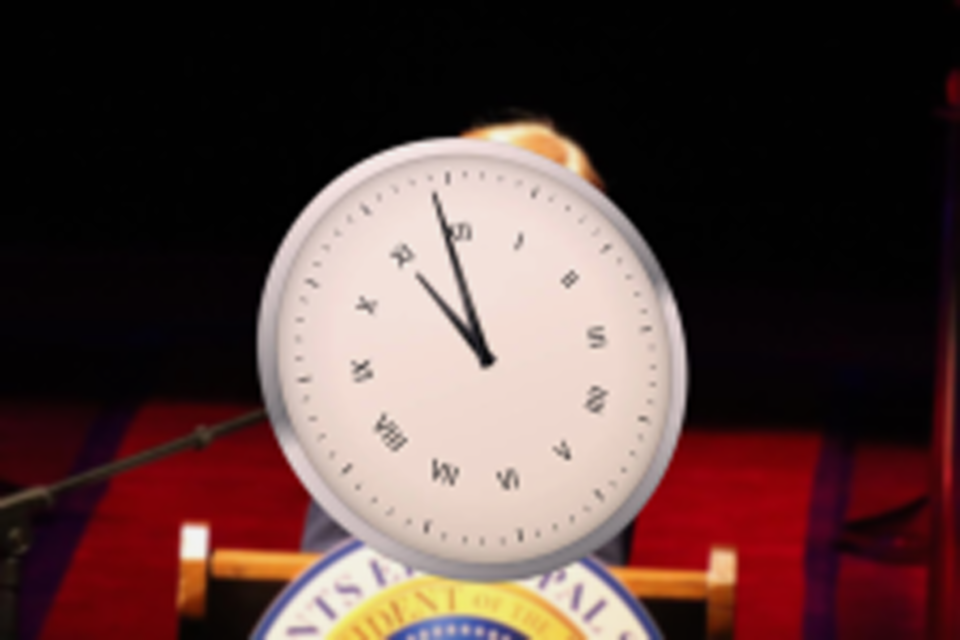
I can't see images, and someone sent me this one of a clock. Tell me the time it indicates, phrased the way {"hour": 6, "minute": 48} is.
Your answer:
{"hour": 10, "minute": 59}
